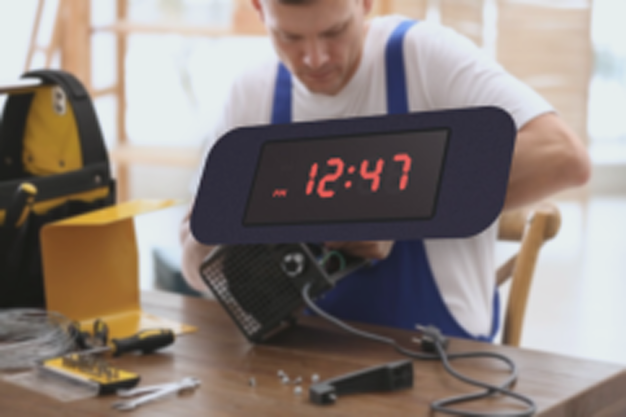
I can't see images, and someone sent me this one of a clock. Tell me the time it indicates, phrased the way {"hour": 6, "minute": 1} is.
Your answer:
{"hour": 12, "minute": 47}
